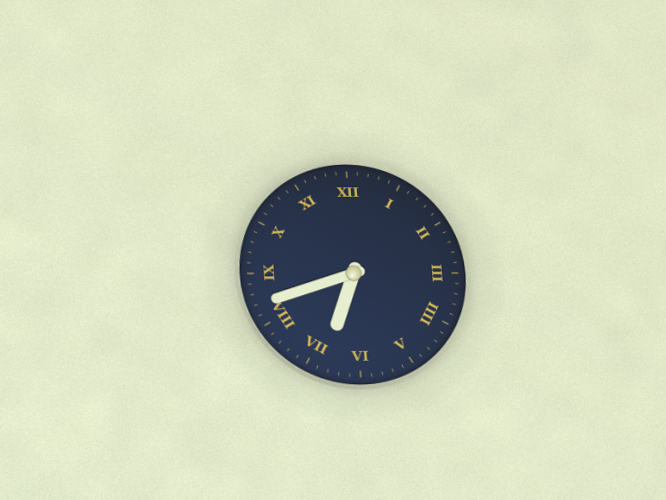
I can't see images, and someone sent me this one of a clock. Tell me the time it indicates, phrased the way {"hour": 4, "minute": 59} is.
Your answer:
{"hour": 6, "minute": 42}
